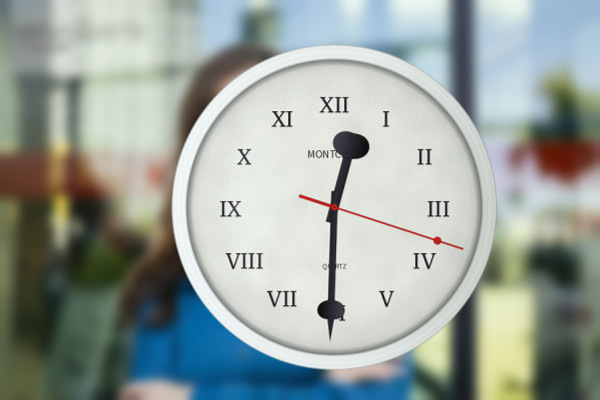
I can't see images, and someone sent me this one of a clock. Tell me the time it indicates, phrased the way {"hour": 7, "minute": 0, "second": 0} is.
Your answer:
{"hour": 12, "minute": 30, "second": 18}
